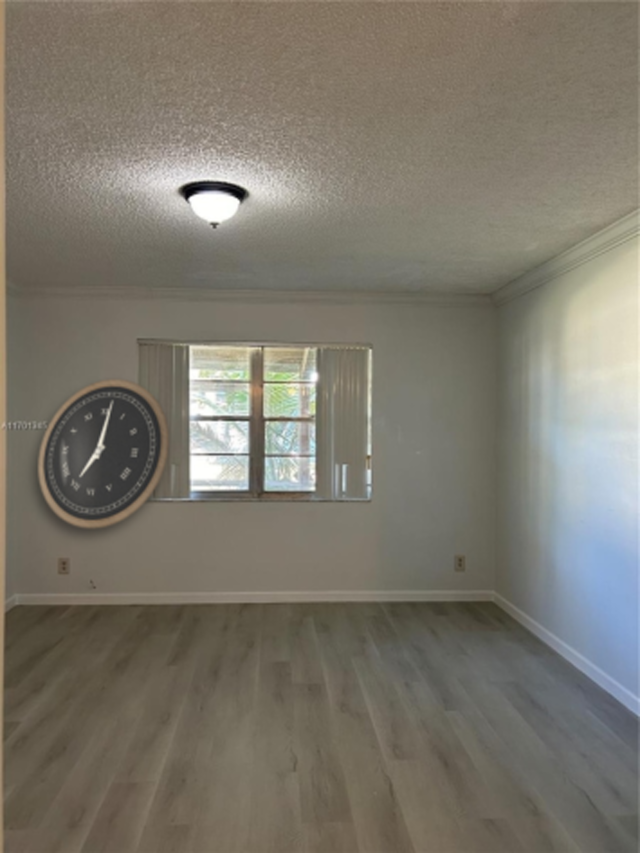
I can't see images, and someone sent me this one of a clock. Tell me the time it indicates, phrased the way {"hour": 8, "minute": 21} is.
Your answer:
{"hour": 7, "minute": 1}
